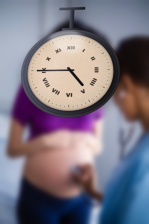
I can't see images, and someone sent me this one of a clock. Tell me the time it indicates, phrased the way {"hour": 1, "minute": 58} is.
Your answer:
{"hour": 4, "minute": 45}
